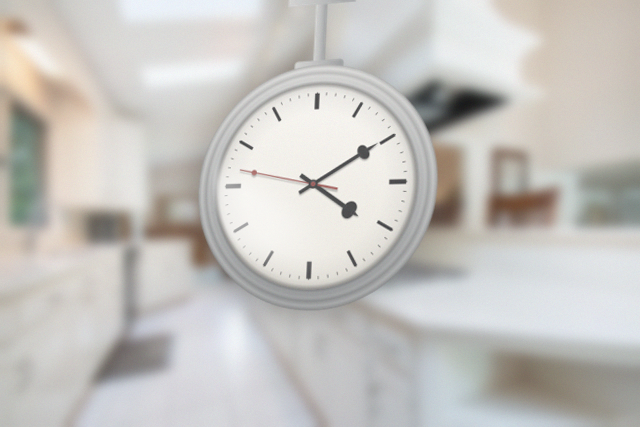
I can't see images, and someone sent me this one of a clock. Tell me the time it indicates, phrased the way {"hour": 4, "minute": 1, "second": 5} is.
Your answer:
{"hour": 4, "minute": 9, "second": 47}
